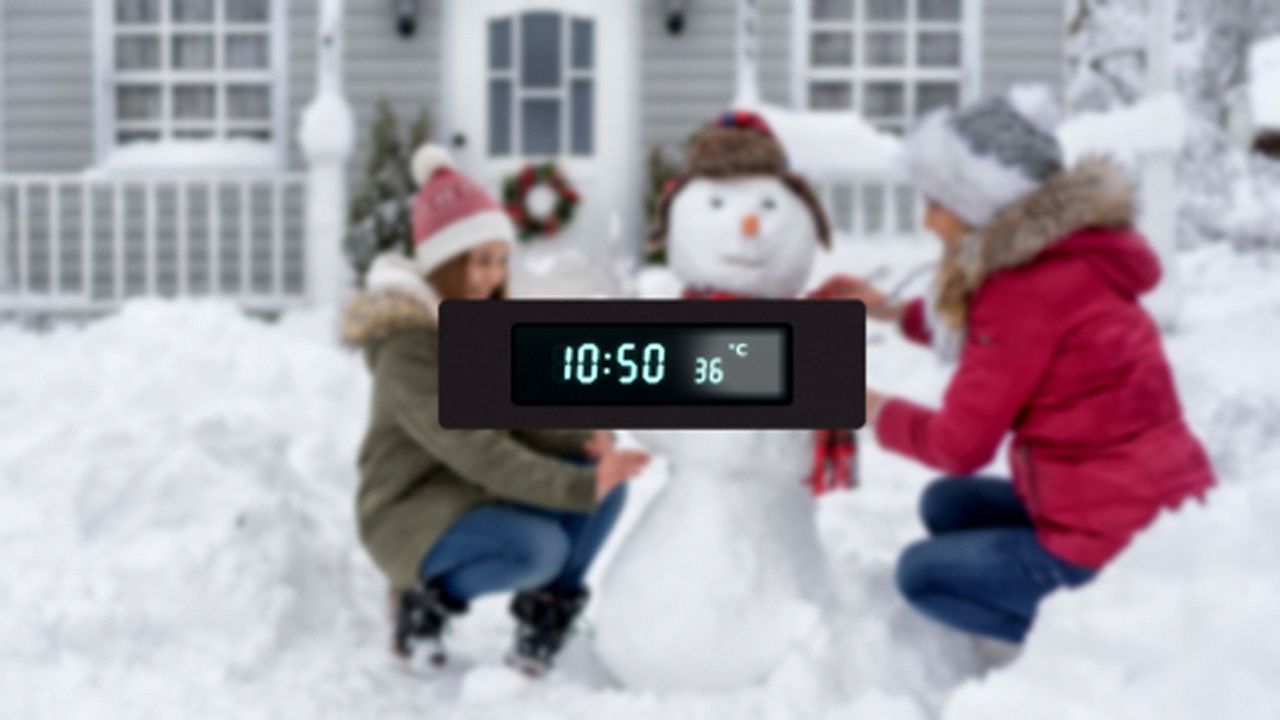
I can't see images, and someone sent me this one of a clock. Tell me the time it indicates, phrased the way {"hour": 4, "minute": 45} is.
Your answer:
{"hour": 10, "minute": 50}
